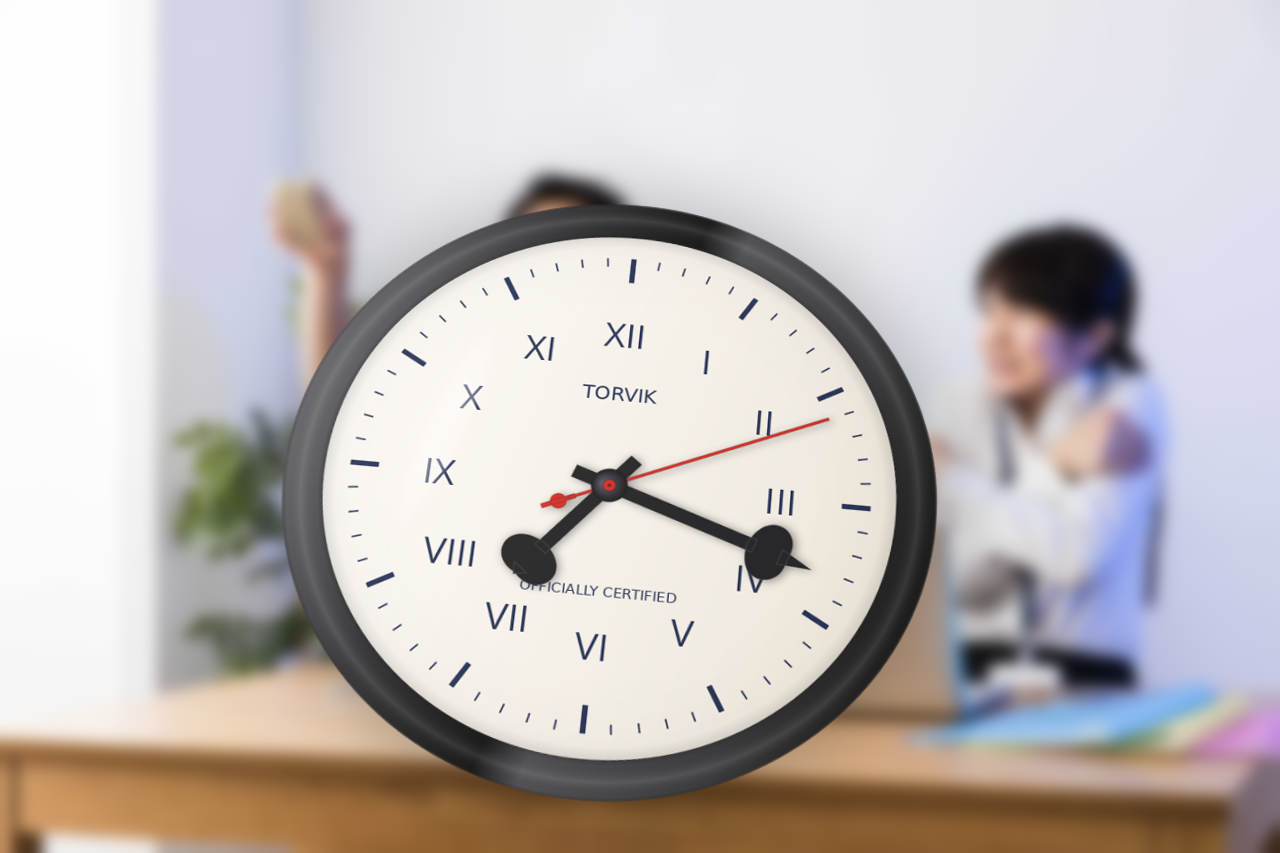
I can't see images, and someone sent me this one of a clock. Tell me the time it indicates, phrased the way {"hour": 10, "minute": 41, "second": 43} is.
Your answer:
{"hour": 7, "minute": 18, "second": 11}
